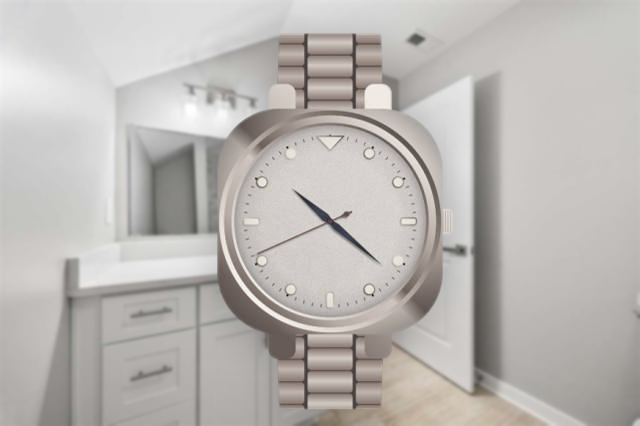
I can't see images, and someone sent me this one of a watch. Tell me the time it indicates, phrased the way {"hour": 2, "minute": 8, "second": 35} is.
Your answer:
{"hour": 10, "minute": 21, "second": 41}
